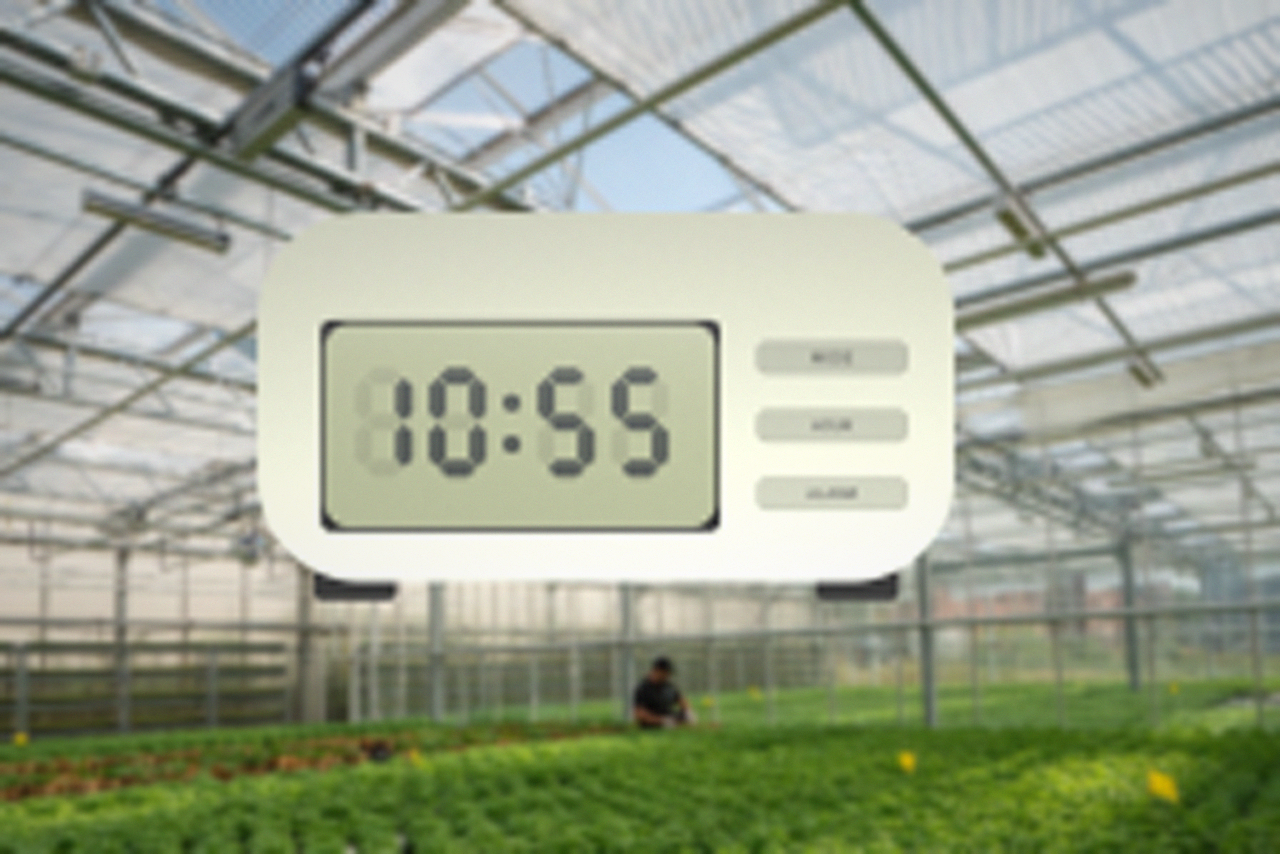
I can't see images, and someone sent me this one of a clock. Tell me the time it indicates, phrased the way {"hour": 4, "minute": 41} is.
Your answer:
{"hour": 10, "minute": 55}
